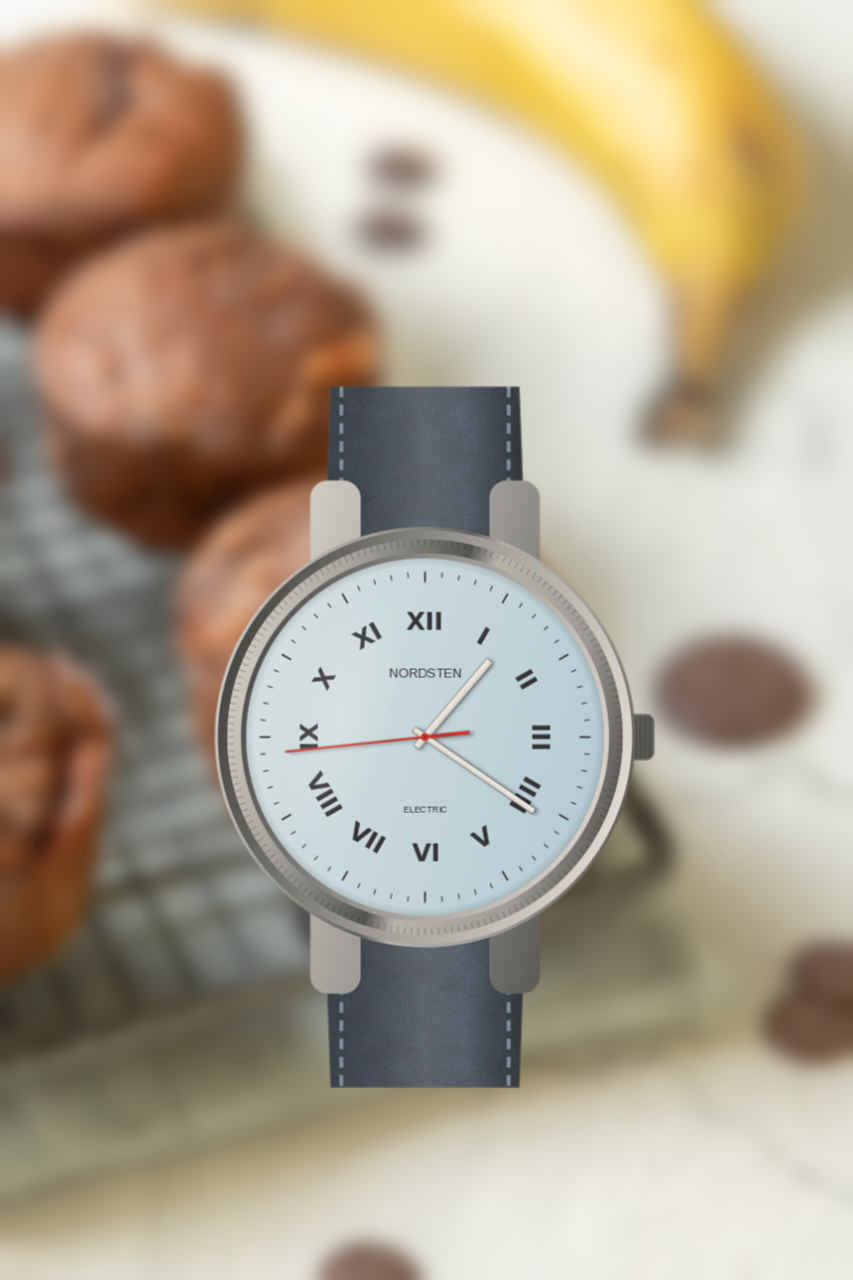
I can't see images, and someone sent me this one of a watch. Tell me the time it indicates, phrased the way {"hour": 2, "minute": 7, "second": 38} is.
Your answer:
{"hour": 1, "minute": 20, "second": 44}
